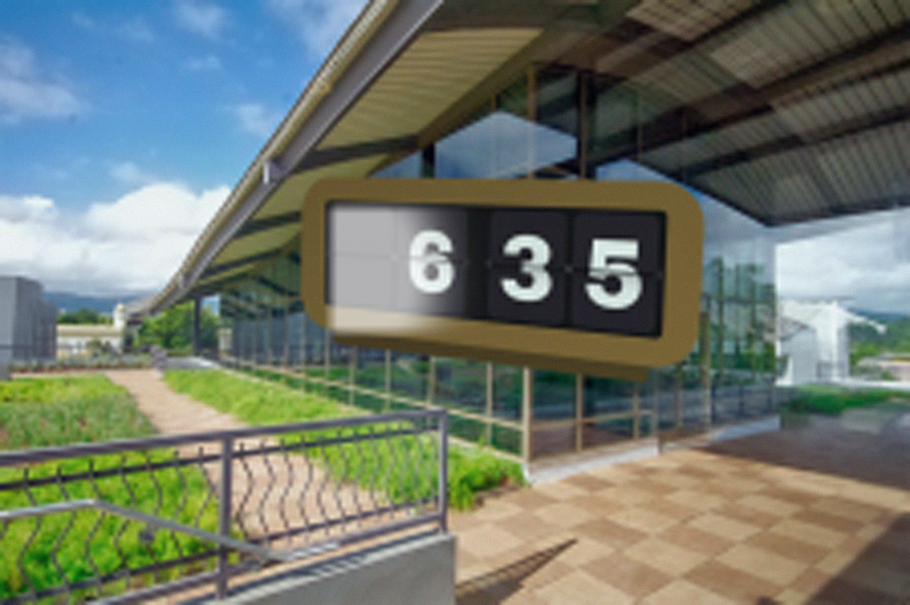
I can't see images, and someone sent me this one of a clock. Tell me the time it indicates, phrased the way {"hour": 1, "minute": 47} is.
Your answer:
{"hour": 6, "minute": 35}
